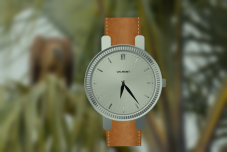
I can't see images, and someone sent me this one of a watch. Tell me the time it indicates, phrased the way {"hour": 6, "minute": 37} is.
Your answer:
{"hour": 6, "minute": 24}
